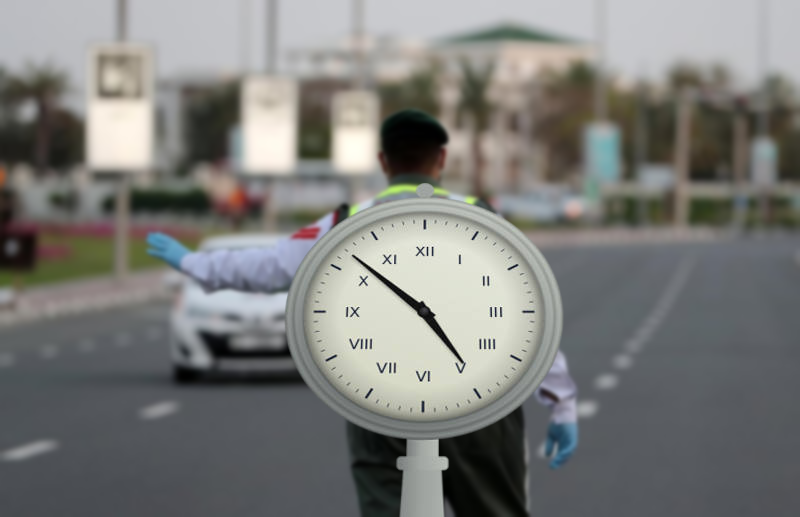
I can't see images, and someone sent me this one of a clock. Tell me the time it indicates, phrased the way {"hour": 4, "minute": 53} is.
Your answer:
{"hour": 4, "minute": 52}
